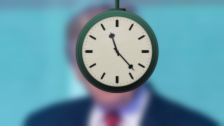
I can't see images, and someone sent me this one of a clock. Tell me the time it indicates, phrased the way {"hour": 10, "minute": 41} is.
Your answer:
{"hour": 11, "minute": 23}
